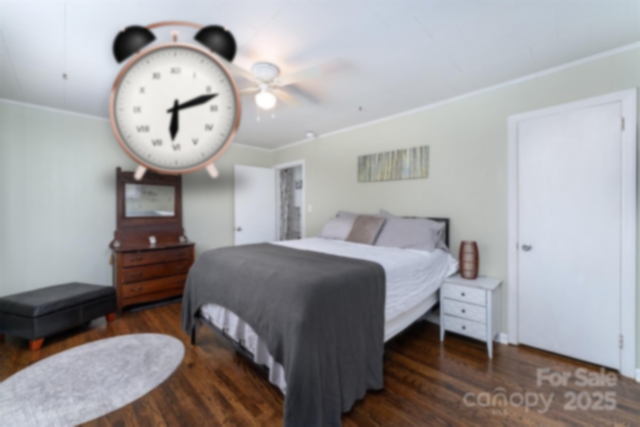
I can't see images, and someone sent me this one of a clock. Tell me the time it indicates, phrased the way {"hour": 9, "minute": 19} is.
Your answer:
{"hour": 6, "minute": 12}
